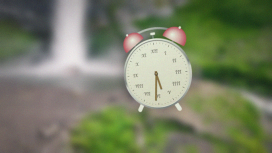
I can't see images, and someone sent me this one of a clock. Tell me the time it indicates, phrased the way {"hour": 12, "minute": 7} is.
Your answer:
{"hour": 5, "minute": 31}
